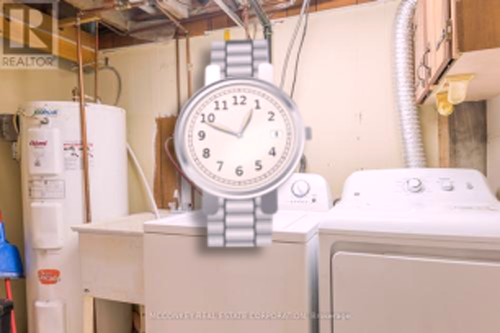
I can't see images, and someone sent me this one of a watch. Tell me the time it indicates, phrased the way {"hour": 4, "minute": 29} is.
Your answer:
{"hour": 12, "minute": 49}
